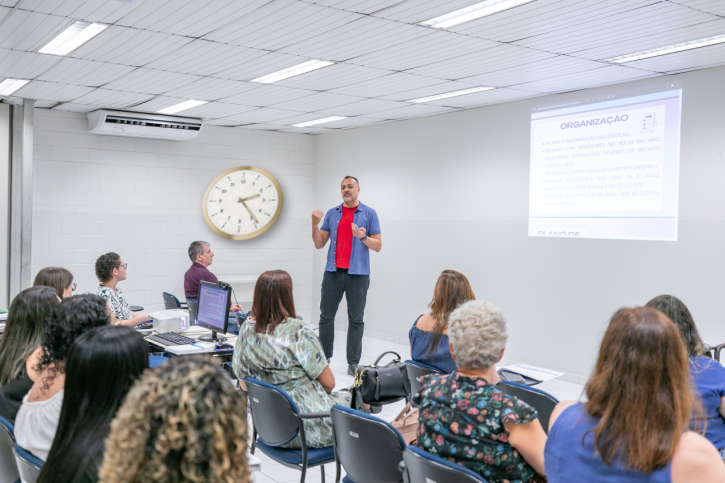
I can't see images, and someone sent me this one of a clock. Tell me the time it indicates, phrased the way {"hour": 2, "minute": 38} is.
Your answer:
{"hour": 2, "minute": 24}
